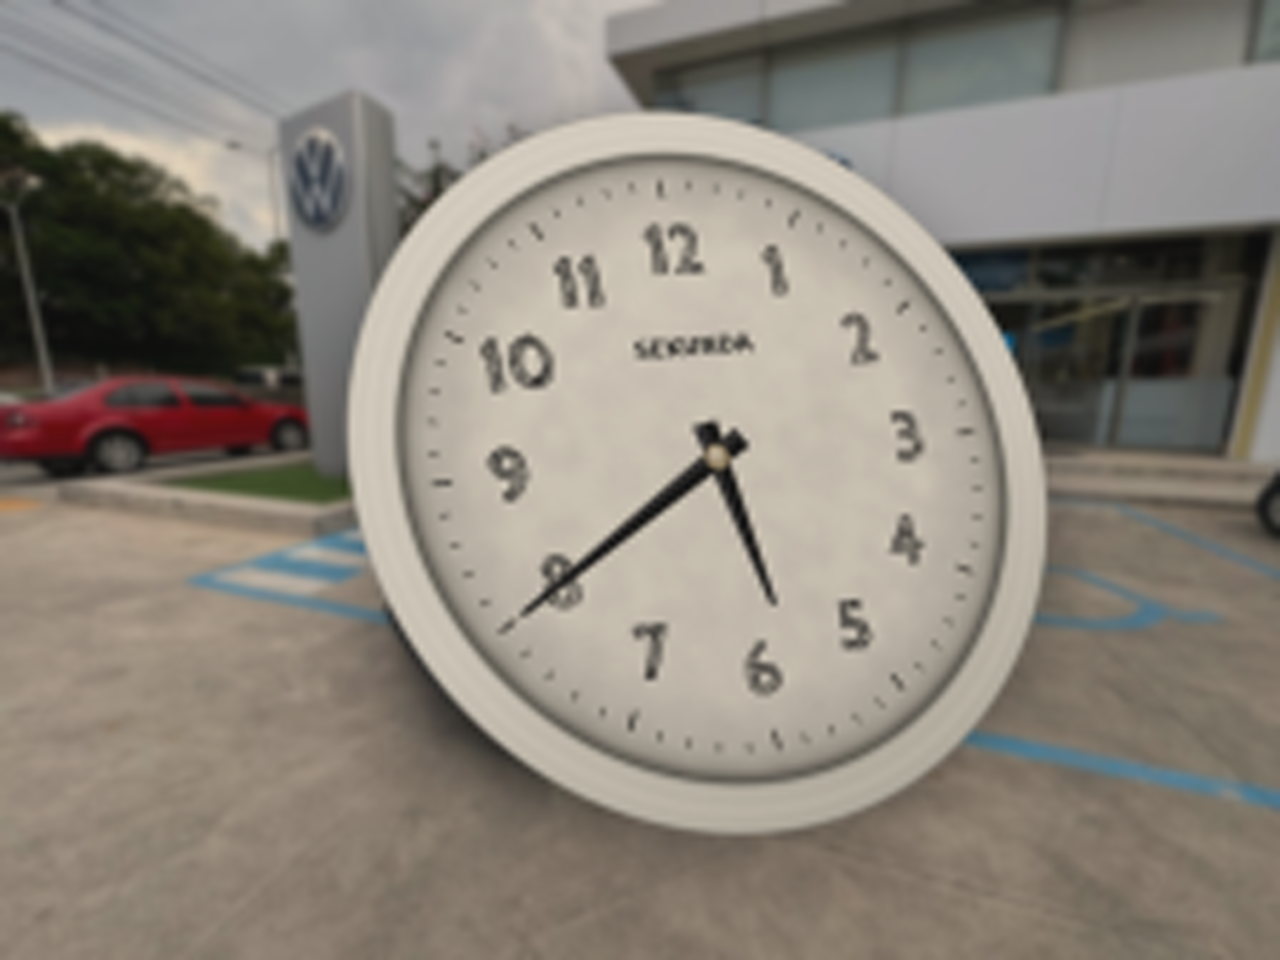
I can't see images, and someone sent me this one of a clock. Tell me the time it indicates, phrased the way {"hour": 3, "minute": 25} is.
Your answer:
{"hour": 5, "minute": 40}
